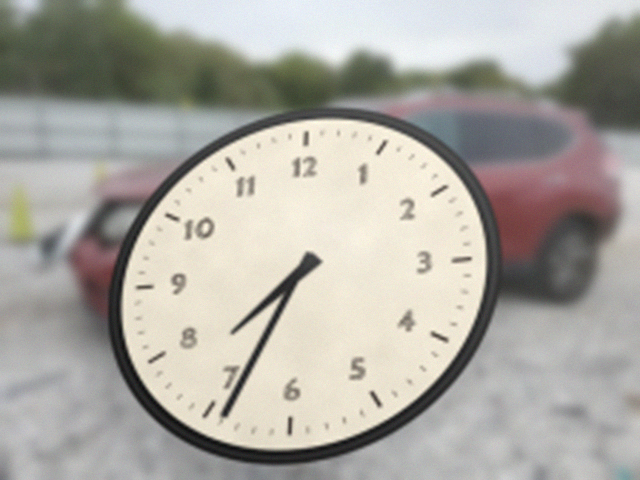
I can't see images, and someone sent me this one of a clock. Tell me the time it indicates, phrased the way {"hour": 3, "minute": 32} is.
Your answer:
{"hour": 7, "minute": 34}
